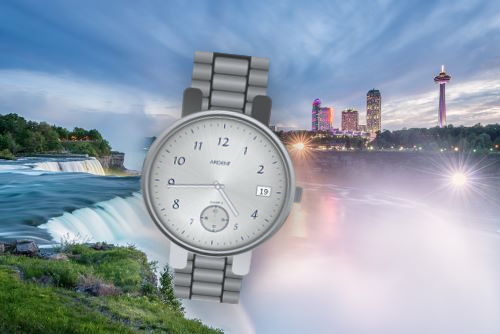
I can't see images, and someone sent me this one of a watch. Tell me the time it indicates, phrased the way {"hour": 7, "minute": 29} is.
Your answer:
{"hour": 4, "minute": 44}
